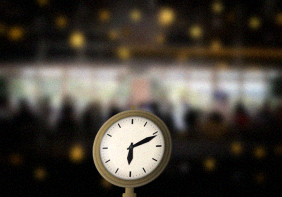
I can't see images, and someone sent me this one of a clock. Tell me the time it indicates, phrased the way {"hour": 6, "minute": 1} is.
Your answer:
{"hour": 6, "minute": 11}
